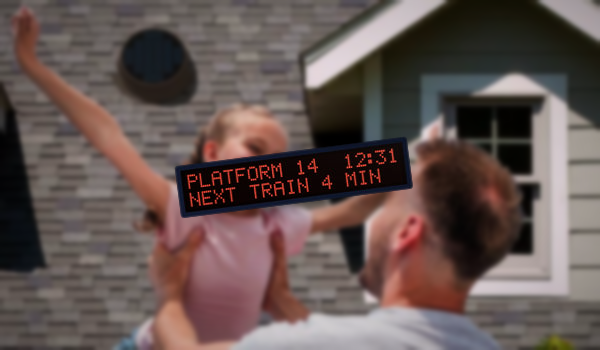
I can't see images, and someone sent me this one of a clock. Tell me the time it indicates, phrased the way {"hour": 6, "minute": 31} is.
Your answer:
{"hour": 12, "minute": 31}
